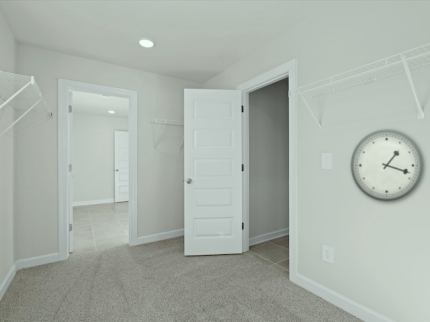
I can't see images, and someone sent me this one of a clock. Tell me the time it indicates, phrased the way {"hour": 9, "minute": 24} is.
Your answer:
{"hour": 1, "minute": 18}
